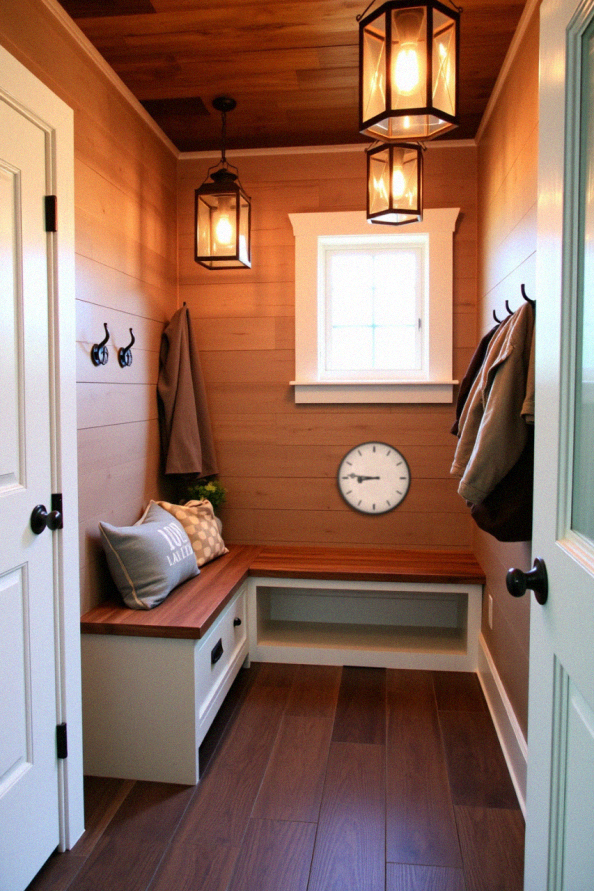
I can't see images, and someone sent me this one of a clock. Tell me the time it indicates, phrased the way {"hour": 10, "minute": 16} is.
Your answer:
{"hour": 8, "minute": 46}
